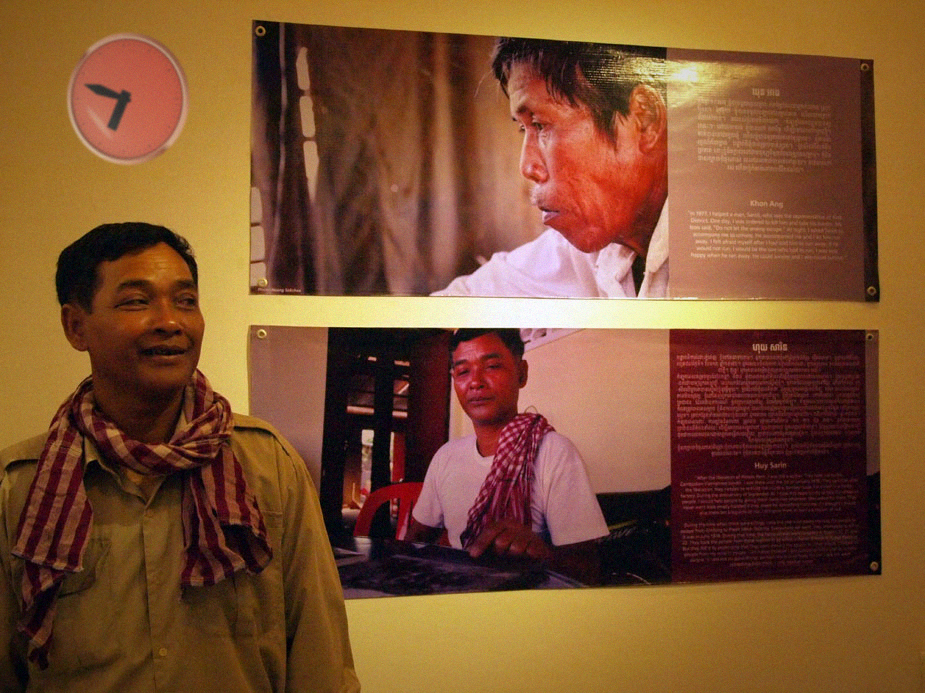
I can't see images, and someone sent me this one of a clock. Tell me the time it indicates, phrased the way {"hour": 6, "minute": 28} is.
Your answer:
{"hour": 6, "minute": 48}
